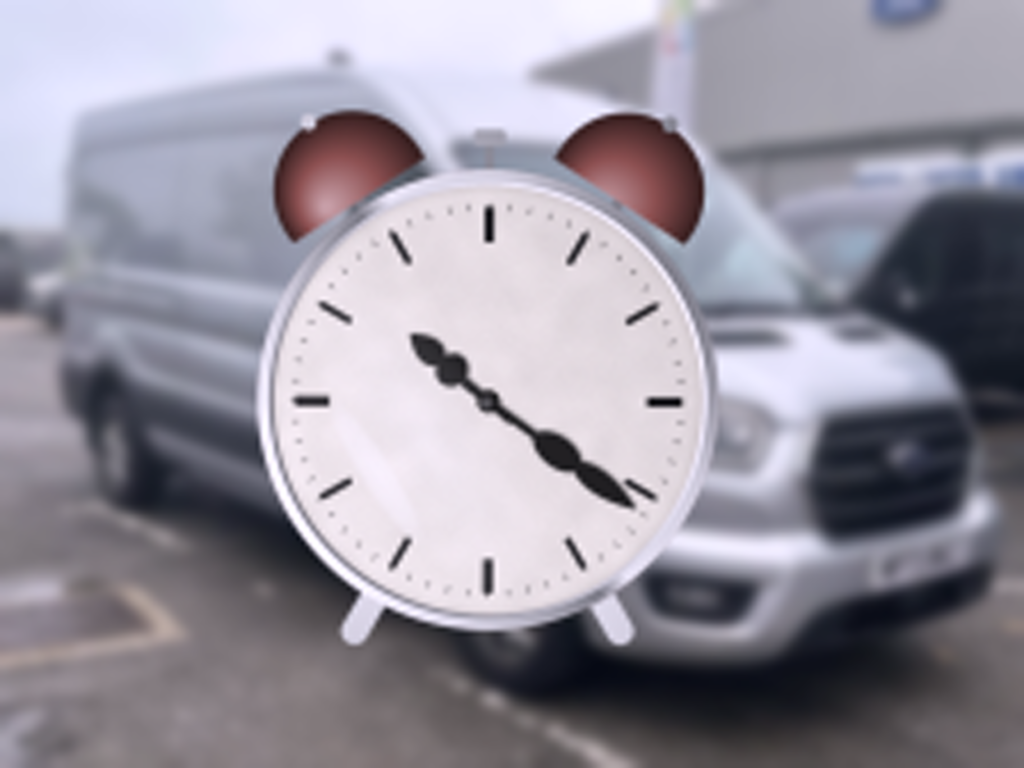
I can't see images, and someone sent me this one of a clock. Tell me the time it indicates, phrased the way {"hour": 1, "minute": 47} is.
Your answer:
{"hour": 10, "minute": 21}
